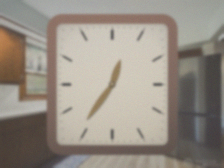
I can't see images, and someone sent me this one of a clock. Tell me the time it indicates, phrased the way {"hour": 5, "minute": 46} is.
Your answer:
{"hour": 12, "minute": 36}
